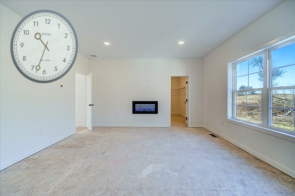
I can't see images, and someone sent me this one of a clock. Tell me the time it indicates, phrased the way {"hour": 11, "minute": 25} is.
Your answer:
{"hour": 10, "minute": 33}
